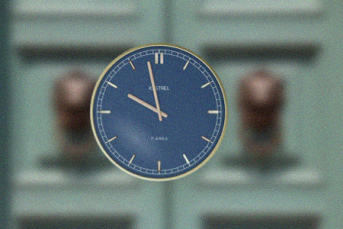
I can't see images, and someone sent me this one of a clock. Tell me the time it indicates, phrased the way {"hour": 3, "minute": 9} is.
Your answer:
{"hour": 9, "minute": 58}
